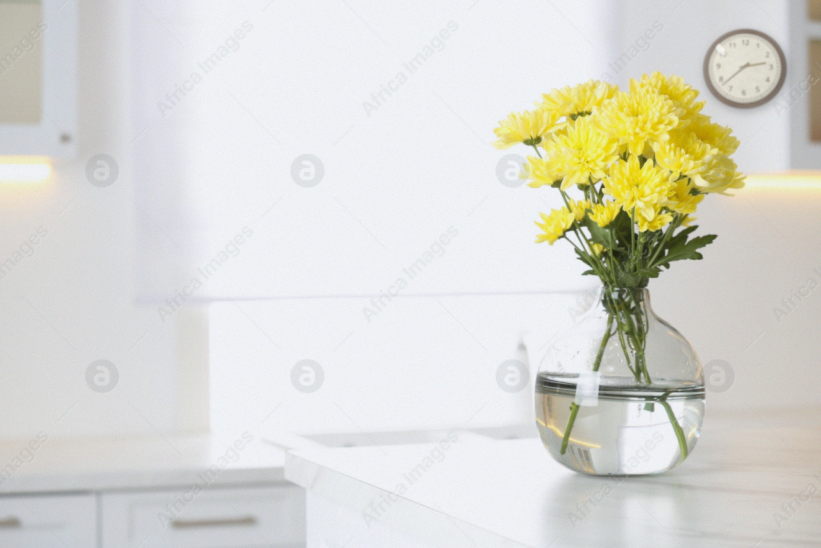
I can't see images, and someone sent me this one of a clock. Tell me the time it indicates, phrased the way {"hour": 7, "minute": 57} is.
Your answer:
{"hour": 2, "minute": 38}
